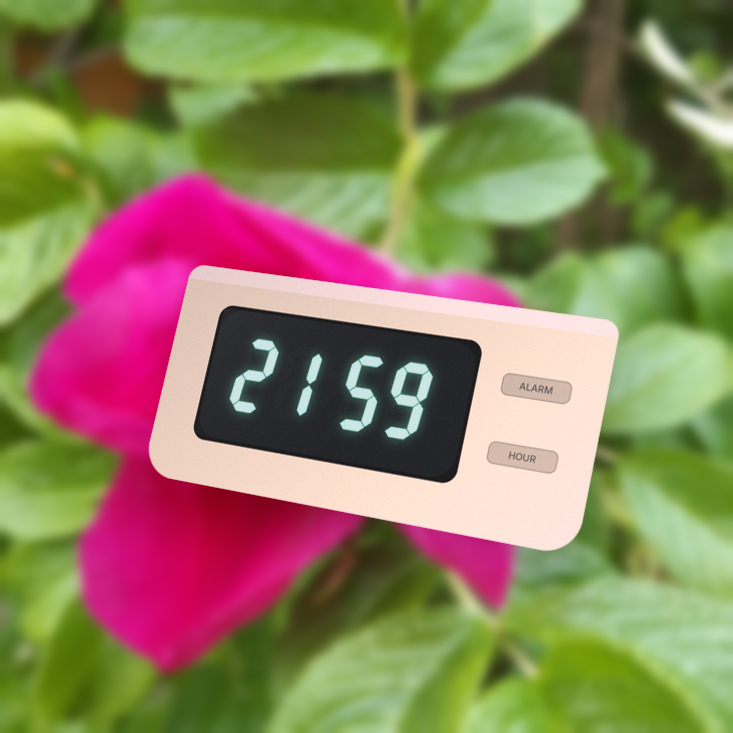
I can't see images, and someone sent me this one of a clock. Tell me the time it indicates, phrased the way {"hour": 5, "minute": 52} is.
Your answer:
{"hour": 21, "minute": 59}
